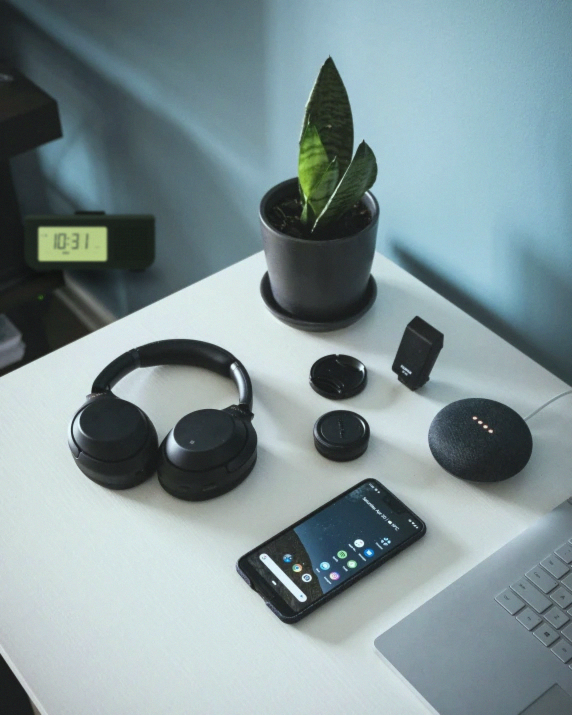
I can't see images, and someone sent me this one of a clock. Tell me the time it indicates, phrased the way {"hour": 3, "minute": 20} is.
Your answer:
{"hour": 10, "minute": 31}
